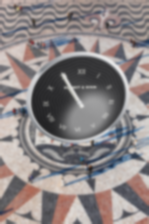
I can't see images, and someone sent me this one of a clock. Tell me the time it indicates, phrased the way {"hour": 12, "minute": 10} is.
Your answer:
{"hour": 10, "minute": 55}
